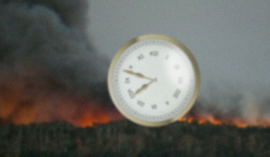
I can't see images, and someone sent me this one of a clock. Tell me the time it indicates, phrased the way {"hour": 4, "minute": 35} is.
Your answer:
{"hour": 7, "minute": 48}
